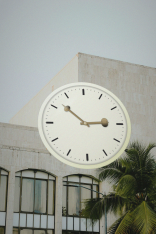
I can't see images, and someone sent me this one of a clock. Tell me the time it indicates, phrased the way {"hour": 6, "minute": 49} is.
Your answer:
{"hour": 2, "minute": 52}
